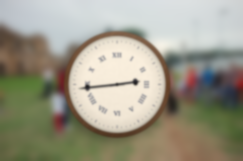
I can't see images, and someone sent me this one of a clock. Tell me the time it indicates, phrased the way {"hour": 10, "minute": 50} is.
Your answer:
{"hour": 2, "minute": 44}
